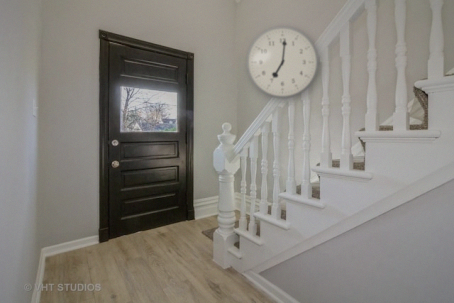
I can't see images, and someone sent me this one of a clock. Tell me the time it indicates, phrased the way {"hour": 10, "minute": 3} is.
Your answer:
{"hour": 7, "minute": 1}
